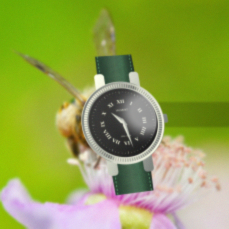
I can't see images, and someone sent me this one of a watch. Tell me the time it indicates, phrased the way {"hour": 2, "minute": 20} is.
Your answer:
{"hour": 10, "minute": 28}
